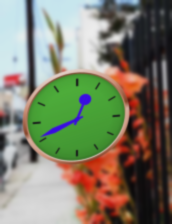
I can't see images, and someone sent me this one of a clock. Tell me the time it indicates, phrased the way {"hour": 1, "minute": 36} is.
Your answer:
{"hour": 12, "minute": 41}
